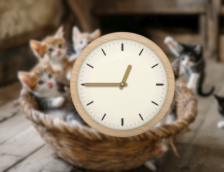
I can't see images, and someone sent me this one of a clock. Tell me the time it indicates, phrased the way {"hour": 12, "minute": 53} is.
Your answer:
{"hour": 12, "minute": 45}
